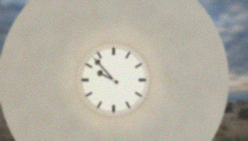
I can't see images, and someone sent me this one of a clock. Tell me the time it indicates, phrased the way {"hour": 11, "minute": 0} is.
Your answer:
{"hour": 9, "minute": 53}
